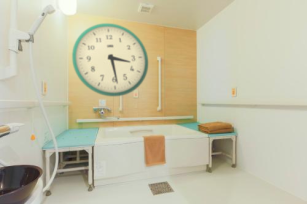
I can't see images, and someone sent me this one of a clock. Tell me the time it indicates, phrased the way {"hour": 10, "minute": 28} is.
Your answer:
{"hour": 3, "minute": 29}
